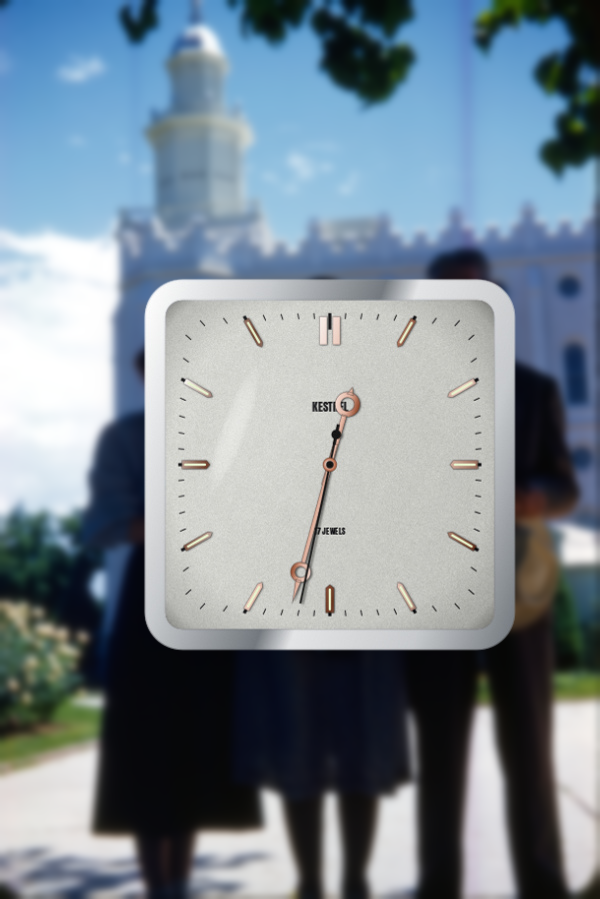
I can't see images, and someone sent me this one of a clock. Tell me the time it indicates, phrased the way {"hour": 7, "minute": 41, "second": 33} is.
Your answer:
{"hour": 12, "minute": 32, "second": 32}
